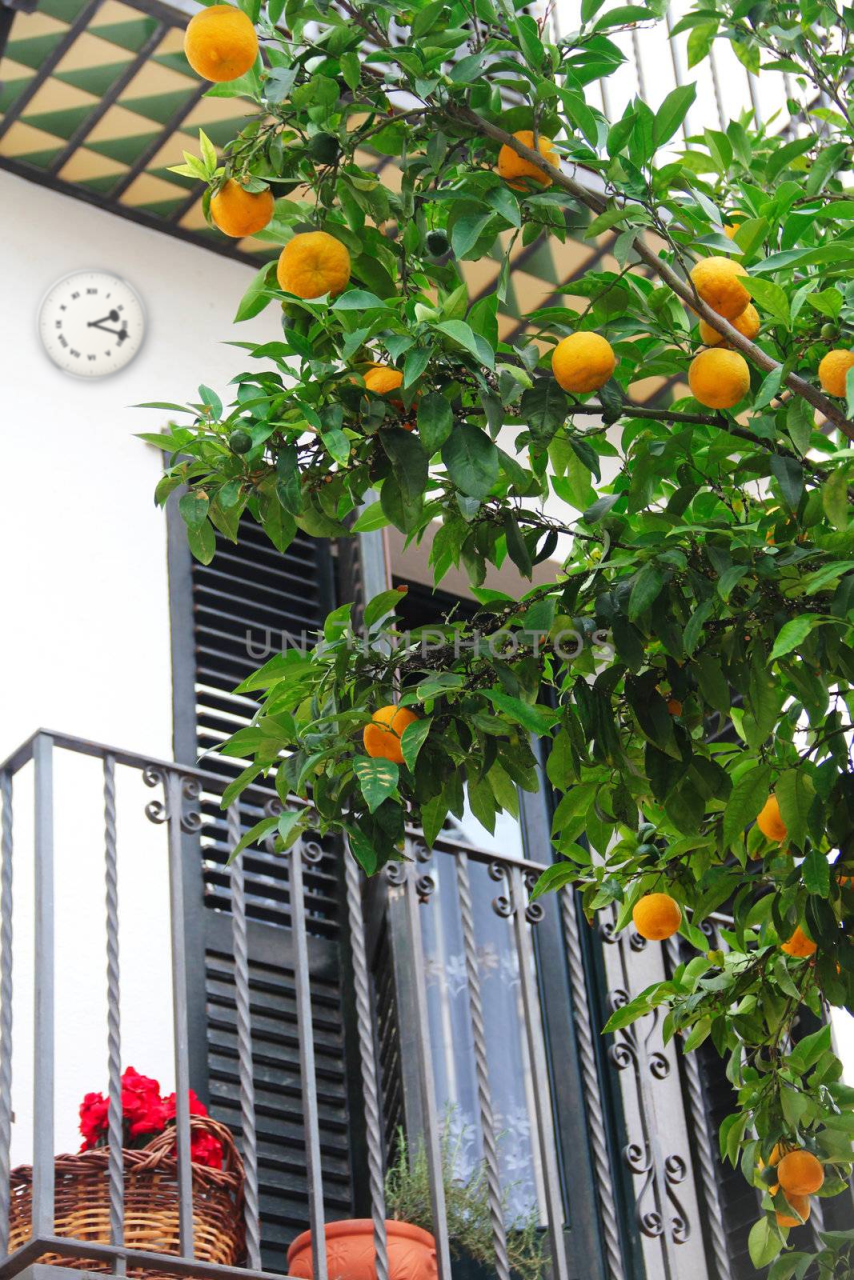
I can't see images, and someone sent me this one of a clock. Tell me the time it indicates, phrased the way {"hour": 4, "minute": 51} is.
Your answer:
{"hour": 2, "minute": 18}
